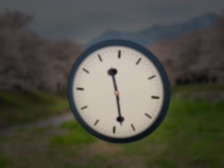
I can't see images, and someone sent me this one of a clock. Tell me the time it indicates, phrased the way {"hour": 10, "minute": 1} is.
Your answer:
{"hour": 11, "minute": 28}
